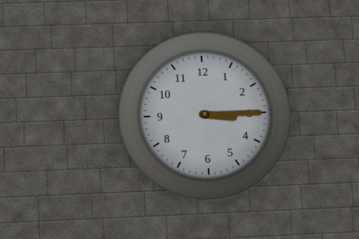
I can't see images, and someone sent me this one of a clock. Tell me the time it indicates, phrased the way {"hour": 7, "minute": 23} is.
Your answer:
{"hour": 3, "minute": 15}
